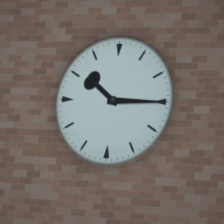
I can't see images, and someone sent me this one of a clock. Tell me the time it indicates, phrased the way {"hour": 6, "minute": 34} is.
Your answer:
{"hour": 10, "minute": 15}
